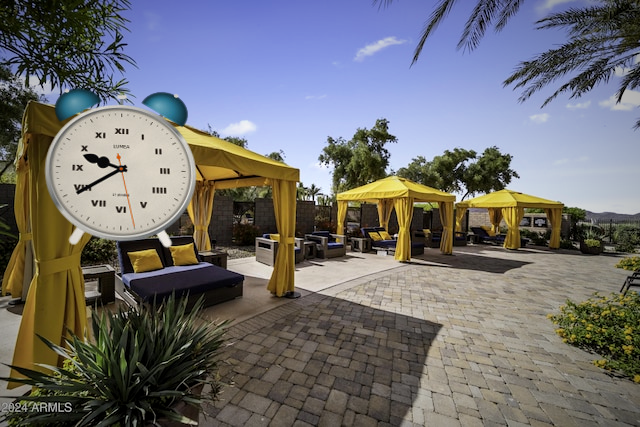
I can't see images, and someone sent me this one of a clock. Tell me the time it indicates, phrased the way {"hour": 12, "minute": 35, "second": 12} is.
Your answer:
{"hour": 9, "minute": 39, "second": 28}
